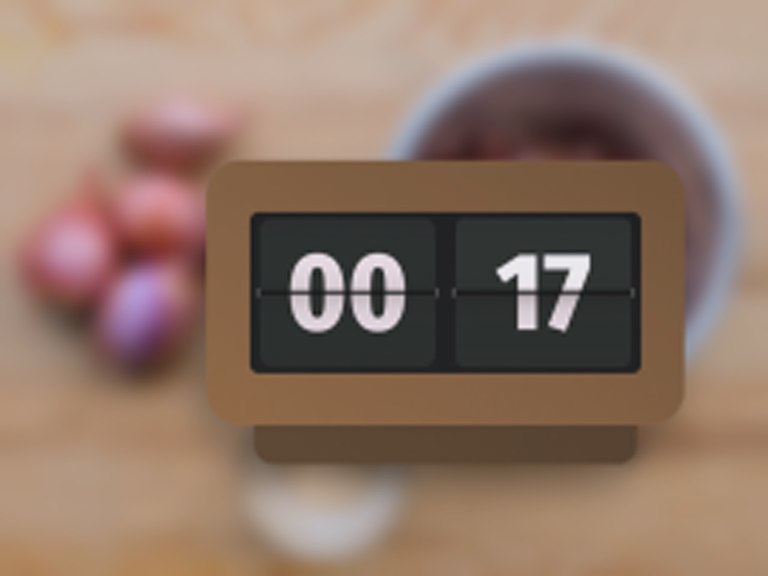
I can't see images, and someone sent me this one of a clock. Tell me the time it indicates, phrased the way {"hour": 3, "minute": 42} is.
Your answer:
{"hour": 0, "minute": 17}
